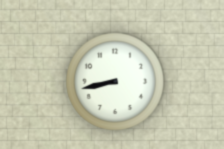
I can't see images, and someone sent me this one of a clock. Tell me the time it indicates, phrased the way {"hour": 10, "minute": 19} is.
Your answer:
{"hour": 8, "minute": 43}
